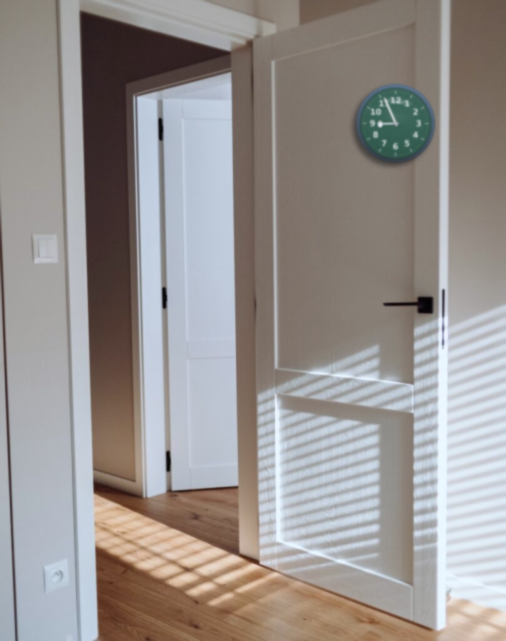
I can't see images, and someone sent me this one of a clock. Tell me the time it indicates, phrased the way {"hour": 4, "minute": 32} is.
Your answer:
{"hour": 8, "minute": 56}
